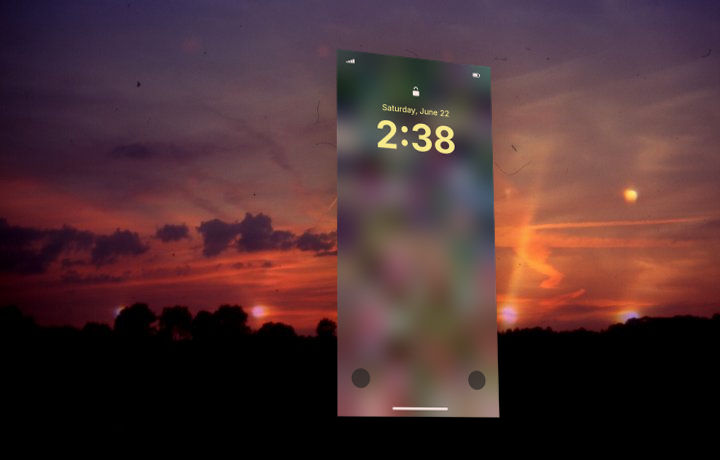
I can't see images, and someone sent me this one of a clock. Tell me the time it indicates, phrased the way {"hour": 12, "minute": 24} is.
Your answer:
{"hour": 2, "minute": 38}
